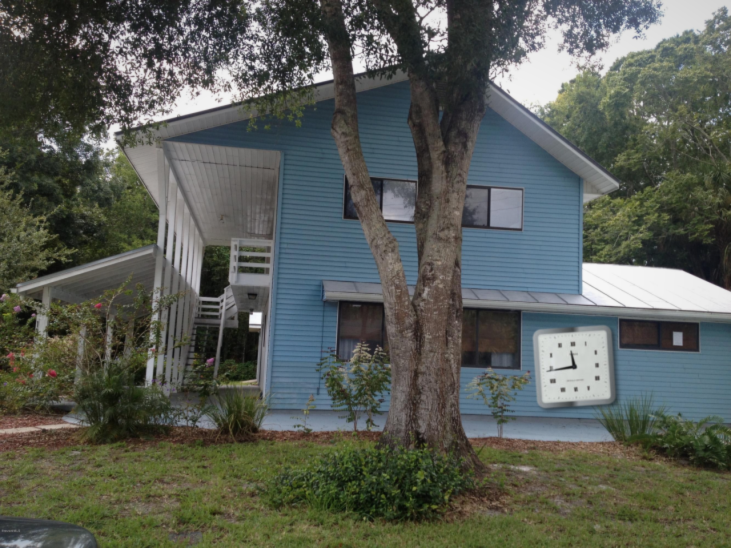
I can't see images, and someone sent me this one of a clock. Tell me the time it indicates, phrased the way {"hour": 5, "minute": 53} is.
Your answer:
{"hour": 11, "minute": 44}
